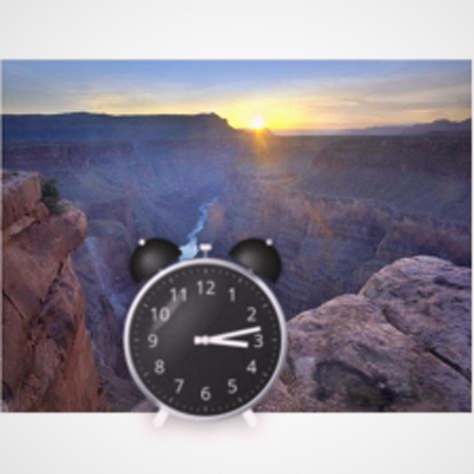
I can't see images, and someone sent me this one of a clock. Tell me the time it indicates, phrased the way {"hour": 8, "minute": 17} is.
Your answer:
{"hour": 3, "minute": 13}
